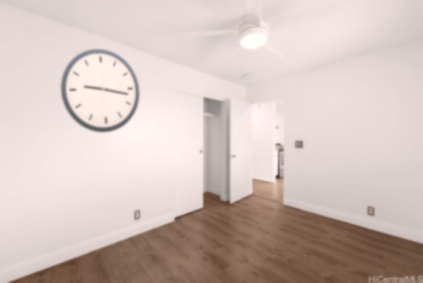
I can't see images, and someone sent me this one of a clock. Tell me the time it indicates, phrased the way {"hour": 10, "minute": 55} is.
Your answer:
{"hour": 9, "minute": 17}
